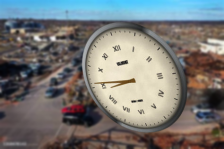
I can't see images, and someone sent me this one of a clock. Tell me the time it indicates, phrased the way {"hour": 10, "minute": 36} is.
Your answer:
{"hour": 8, "minute": 46}
